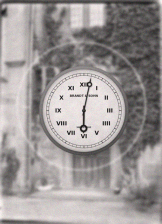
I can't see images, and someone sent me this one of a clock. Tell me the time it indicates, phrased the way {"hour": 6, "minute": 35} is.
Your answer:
{"hour": 6, "minute": 2}
